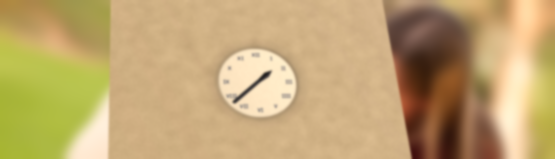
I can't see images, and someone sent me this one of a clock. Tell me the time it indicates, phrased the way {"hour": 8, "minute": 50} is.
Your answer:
{"hour": 1, "minute": 38}
